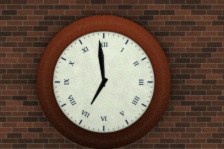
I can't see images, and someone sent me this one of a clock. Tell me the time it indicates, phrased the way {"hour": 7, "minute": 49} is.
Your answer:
{"hour": 6, "minute": 59}
